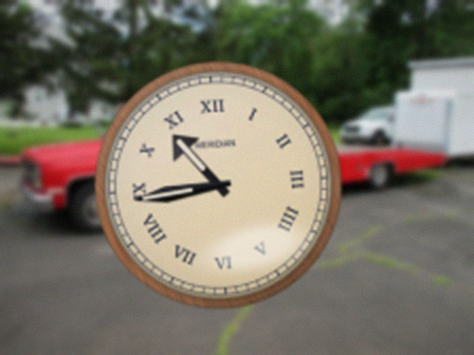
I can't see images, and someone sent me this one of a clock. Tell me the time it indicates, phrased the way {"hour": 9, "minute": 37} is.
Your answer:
{"hour": 10, "minute": 44}
